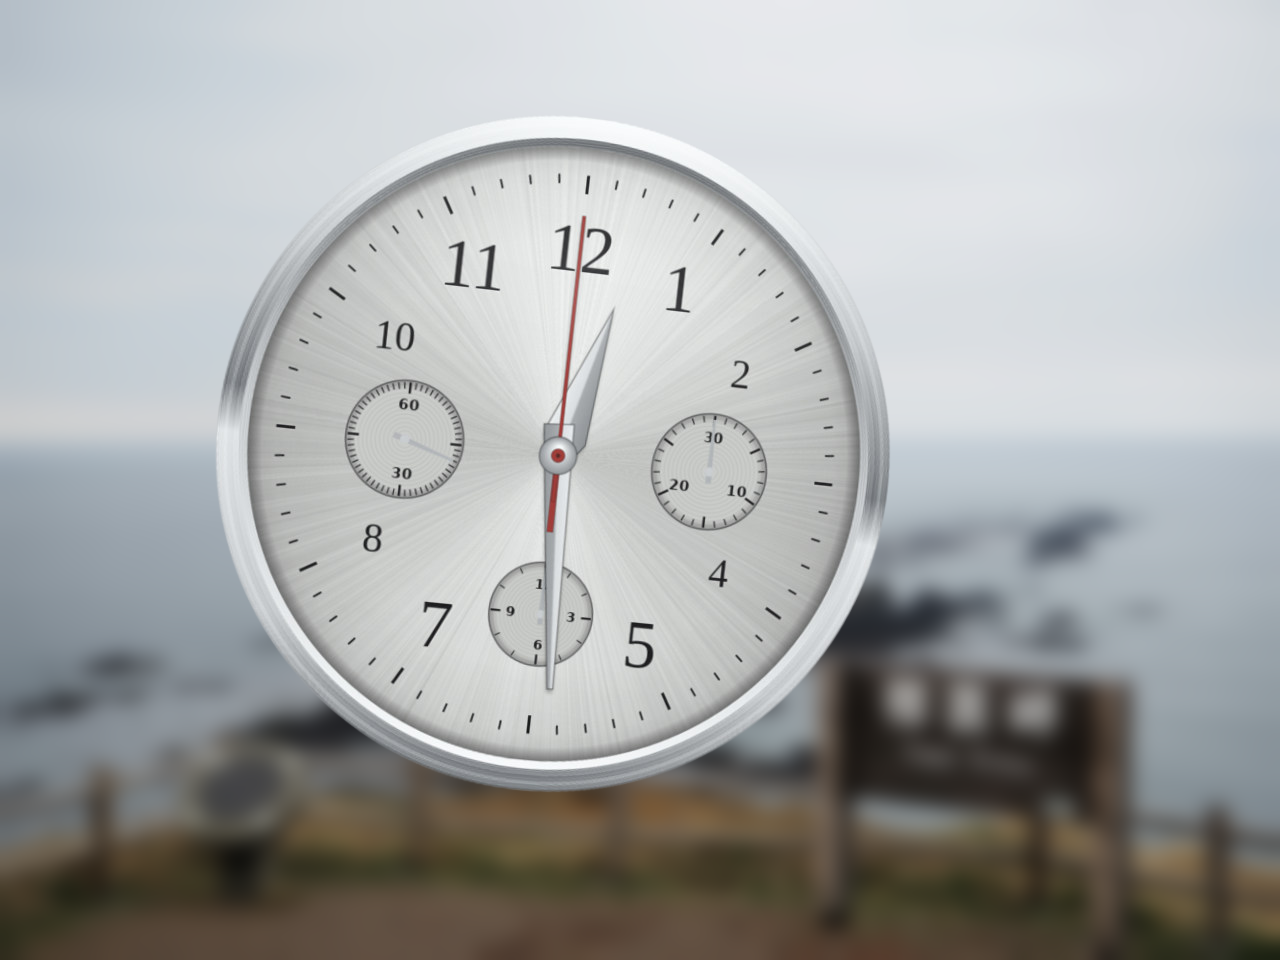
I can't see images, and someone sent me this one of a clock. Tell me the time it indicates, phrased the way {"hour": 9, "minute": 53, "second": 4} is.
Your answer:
{"hour": 12, "minute": 29, "second": 18}
